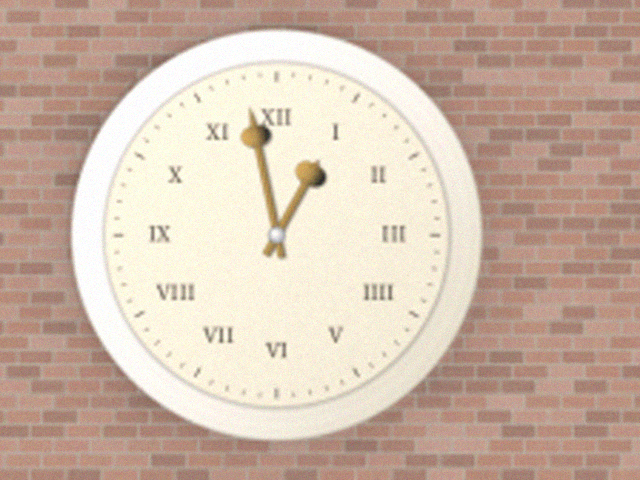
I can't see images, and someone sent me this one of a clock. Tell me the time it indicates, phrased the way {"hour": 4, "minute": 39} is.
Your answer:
{"hour": 12, "minute": 58}
